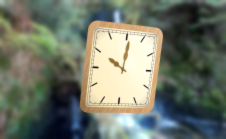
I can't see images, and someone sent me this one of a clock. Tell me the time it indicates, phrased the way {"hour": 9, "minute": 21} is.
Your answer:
{"hour": 10, "minute": 1}
